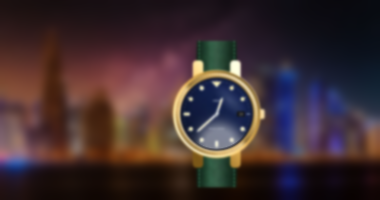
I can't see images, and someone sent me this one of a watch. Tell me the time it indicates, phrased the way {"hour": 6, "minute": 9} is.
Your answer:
{"hour": 12, "minute": 38}
